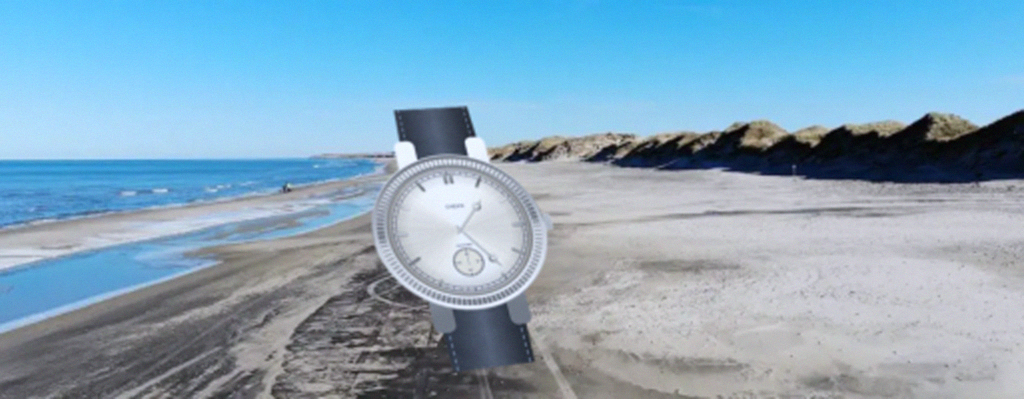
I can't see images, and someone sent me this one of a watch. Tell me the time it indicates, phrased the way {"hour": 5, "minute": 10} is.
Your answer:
{"hour": 1, "minute": 24}
